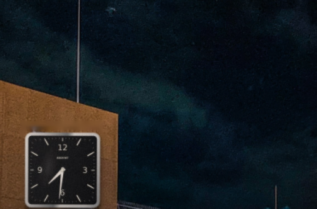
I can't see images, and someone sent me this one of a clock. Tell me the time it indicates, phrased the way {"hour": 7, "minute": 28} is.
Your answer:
{"hour": 7, "minute": 31}
